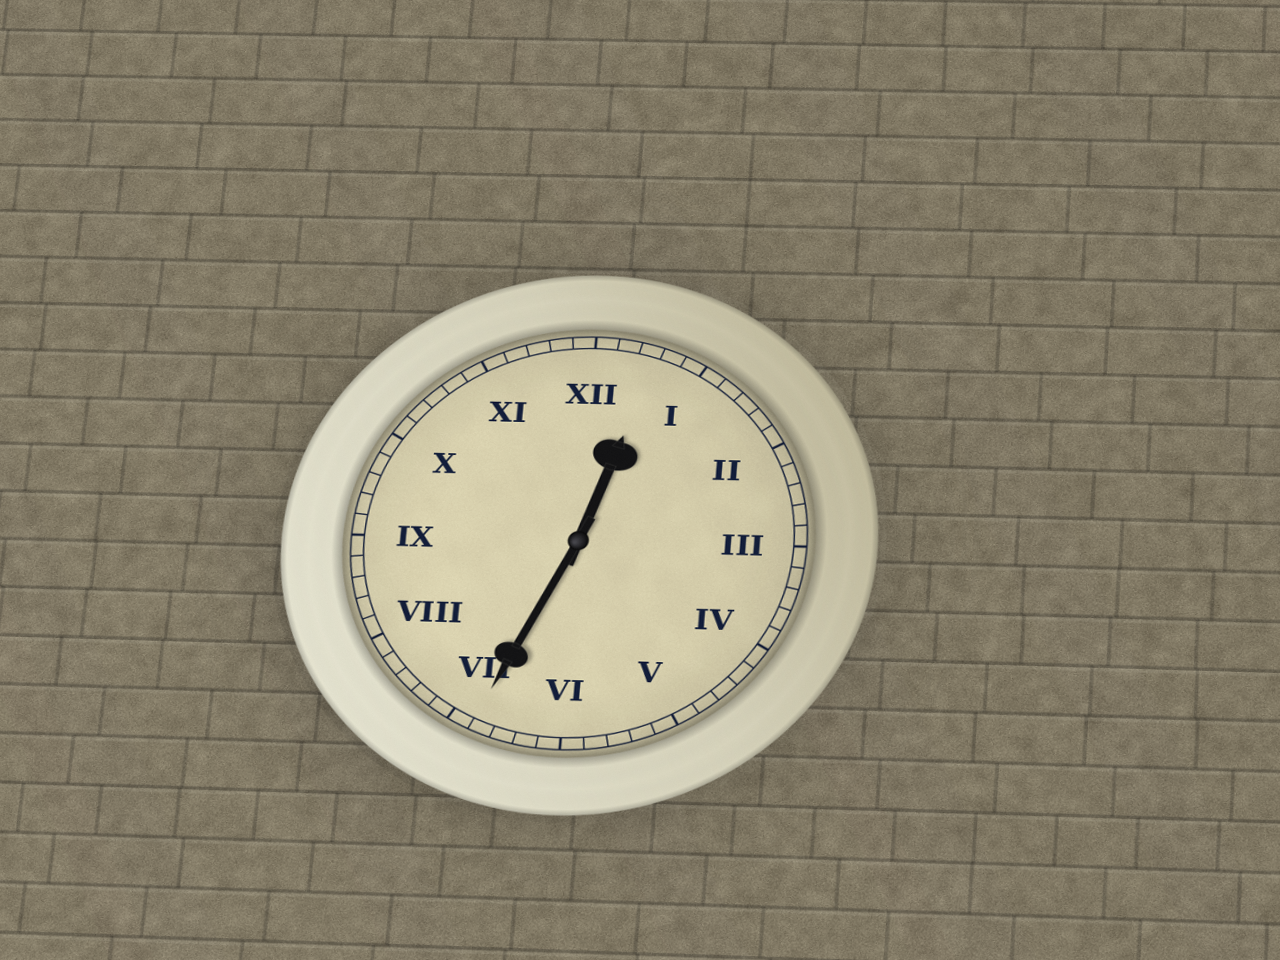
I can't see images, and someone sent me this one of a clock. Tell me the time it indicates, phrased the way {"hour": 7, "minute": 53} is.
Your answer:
{"hour": 12, "minute": 34}
